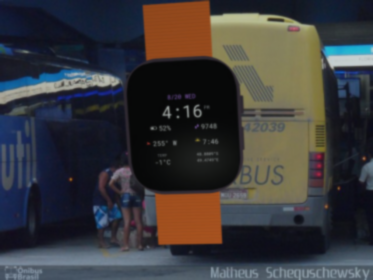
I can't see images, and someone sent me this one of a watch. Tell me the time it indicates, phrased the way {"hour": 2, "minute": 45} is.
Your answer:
{"hour": 4, "minute": 16}
